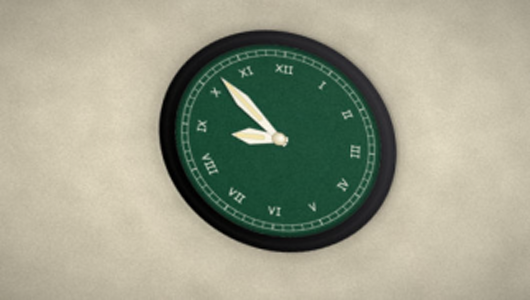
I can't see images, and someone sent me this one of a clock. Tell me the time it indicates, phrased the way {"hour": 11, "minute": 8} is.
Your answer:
{"hour": 8, "minute": 52}
